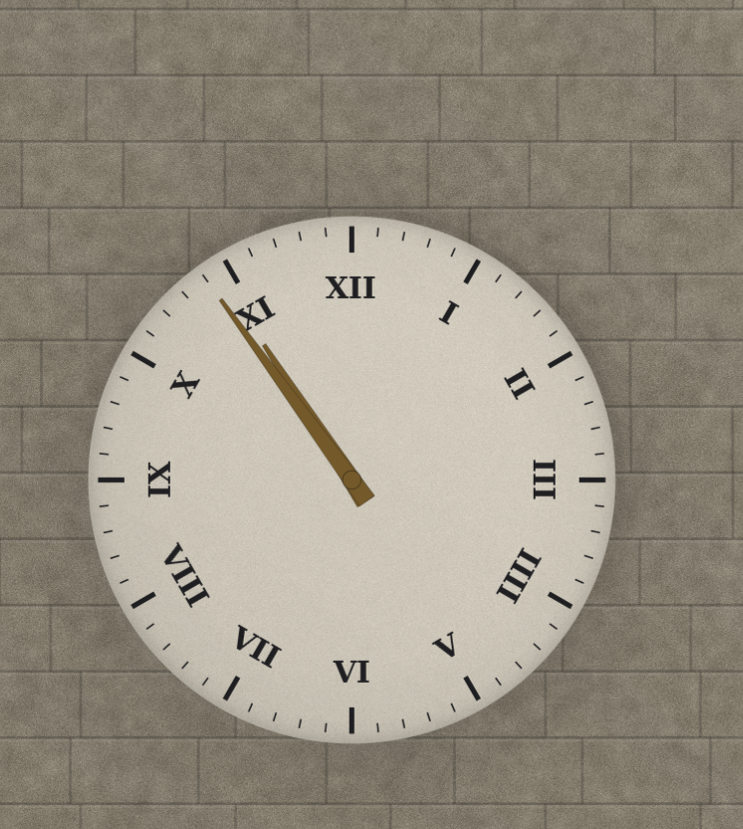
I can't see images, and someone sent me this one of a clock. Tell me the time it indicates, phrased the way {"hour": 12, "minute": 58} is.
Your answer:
{"hour": 10, "minute": 54}
